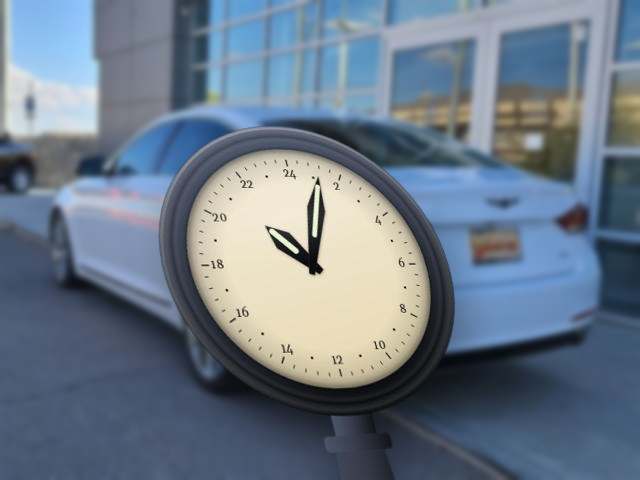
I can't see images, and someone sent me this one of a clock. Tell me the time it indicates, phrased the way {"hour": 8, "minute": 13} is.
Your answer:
{"hour": 21, "minute": 3}
